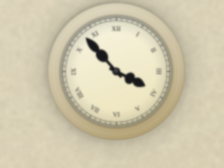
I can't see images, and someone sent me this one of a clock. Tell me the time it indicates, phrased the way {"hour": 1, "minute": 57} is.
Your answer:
{"hour": 3, "minute": 53}
